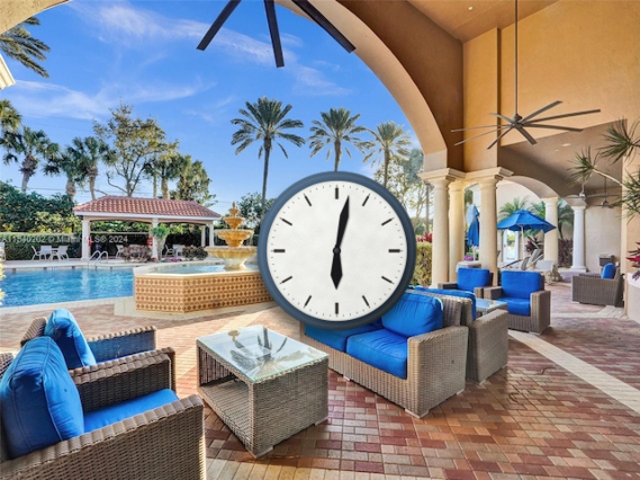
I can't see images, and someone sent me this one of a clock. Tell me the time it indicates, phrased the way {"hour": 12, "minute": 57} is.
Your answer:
{"hour": 6, "minute": 2}
